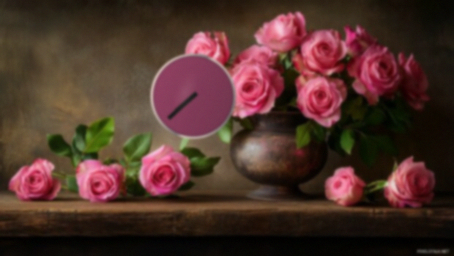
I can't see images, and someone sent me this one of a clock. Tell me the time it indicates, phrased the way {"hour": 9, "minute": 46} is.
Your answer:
{"hour": 7, "minute": 38}
